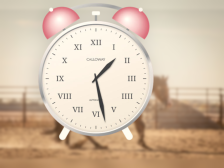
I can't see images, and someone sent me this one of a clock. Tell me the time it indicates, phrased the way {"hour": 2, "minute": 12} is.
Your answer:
{"hour": 1, "minute": 28}
